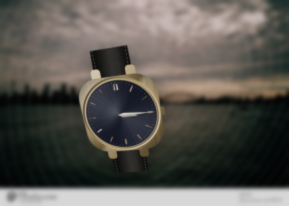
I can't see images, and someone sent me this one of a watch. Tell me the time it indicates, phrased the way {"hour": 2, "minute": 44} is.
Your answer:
{"hour": 3, "minute": 15}
